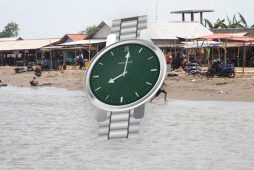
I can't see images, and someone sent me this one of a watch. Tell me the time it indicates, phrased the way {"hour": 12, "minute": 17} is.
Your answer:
{"hour": 8, "minute": 1}
